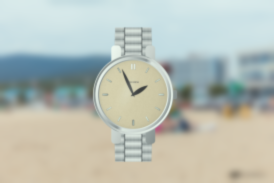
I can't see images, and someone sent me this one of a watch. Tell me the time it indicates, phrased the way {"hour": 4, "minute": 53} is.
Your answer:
{"hour": 1, "minute": 56}
